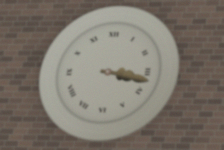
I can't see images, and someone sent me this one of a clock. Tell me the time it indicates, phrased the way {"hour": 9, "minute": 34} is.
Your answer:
{"hour": 3, "minute": 17}
